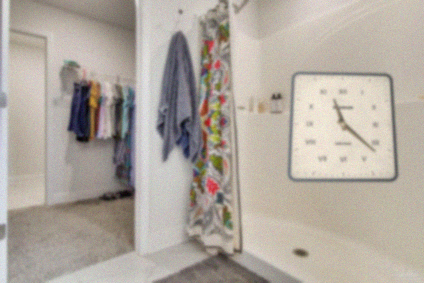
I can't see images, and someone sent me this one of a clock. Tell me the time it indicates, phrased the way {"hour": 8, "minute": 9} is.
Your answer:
{"hour": 11, "minute": 22}
